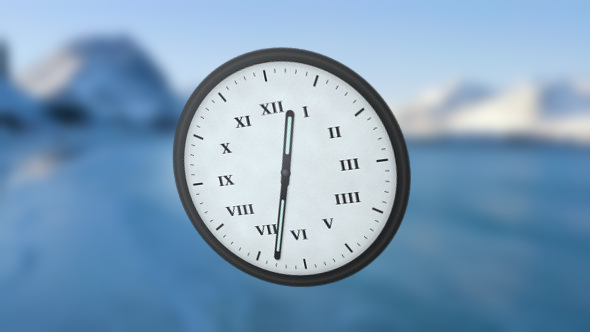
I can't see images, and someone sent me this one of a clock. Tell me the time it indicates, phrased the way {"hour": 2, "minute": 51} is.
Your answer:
{"hour": 12, "minute": 33}
